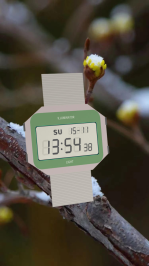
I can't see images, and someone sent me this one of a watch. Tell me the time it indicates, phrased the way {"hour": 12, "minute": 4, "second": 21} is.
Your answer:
{"hour": 13, "minute": 54, "second": 38}
